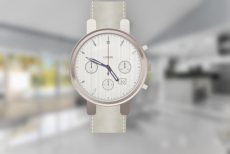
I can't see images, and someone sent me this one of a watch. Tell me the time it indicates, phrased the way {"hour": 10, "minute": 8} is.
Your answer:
{"hour": 4, "minute": 49}
